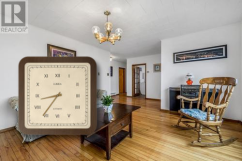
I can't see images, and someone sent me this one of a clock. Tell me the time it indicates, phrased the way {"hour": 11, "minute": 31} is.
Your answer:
{"hour": 8, "minute": 36}
